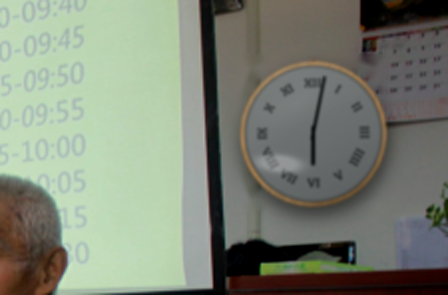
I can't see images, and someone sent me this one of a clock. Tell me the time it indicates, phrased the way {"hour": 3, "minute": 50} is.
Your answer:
{"hour": 6, "minute": 2}
